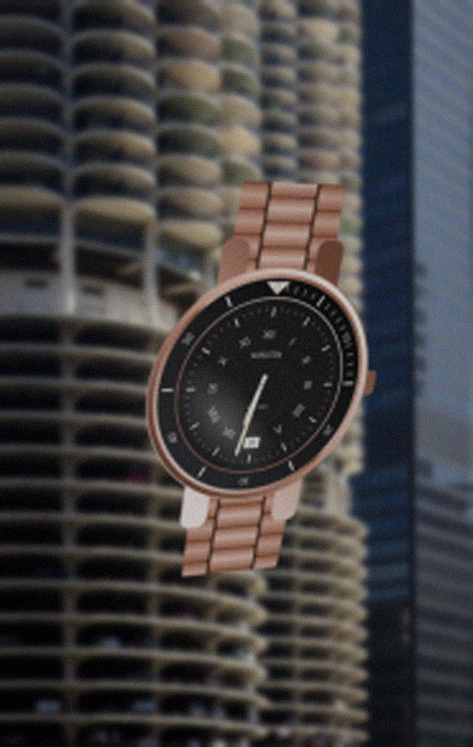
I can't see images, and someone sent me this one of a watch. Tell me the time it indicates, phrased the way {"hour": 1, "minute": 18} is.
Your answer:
{"hour": 6, "minute": 32}
